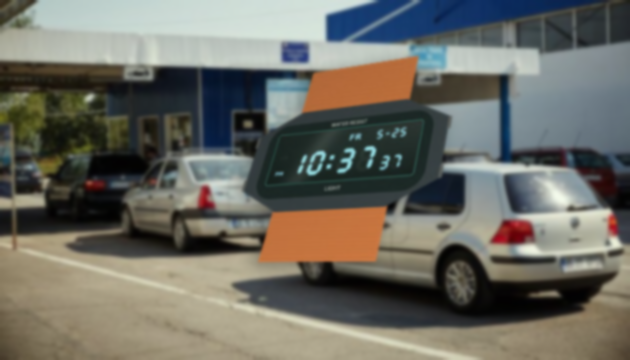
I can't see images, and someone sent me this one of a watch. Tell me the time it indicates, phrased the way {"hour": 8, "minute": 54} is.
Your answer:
{"hour": 10, "minute": 37}
